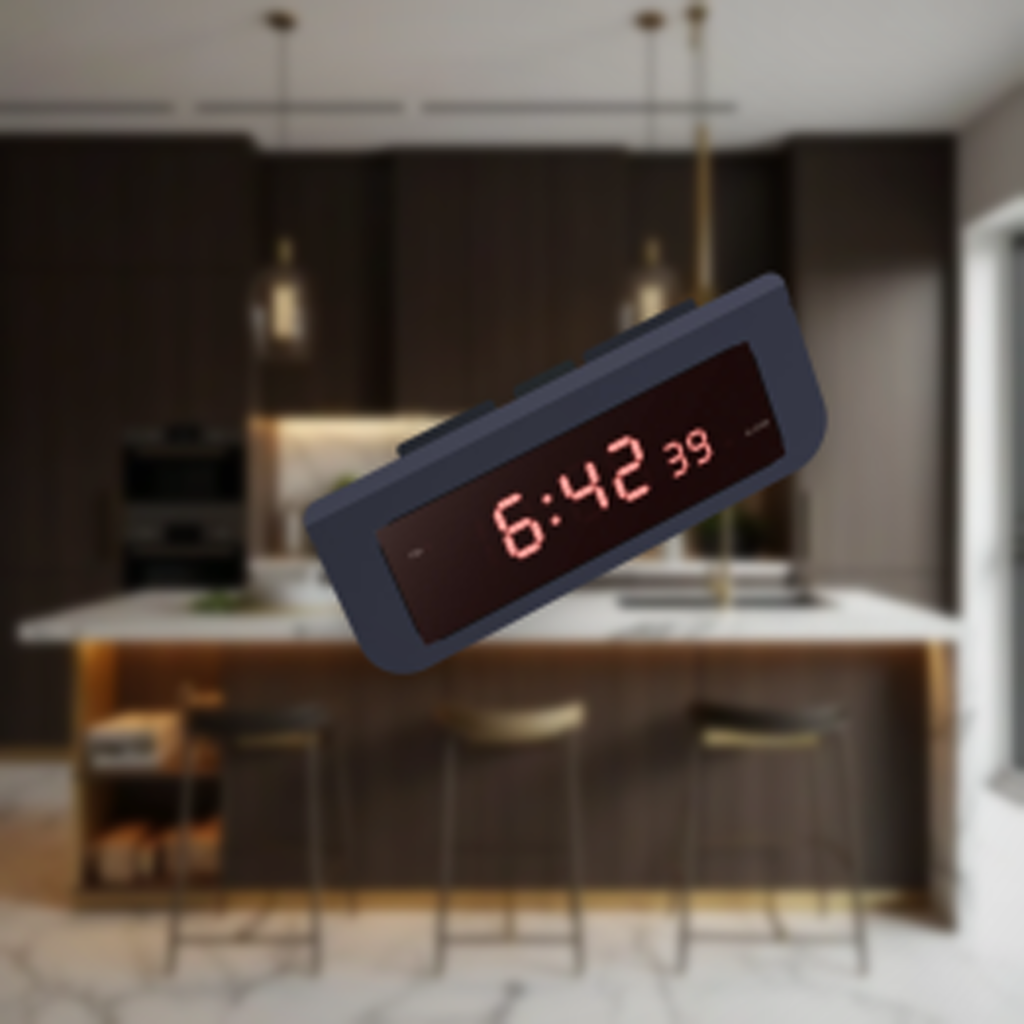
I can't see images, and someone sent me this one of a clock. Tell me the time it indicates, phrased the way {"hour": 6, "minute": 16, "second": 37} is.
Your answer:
{"hour": 6, "minute": 42, "second": 39}
